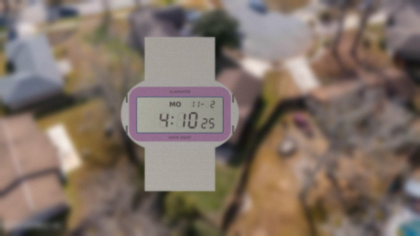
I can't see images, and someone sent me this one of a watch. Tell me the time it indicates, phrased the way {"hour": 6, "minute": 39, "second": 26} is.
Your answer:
{"hour": 4, "minute": 10, "second": 25}
